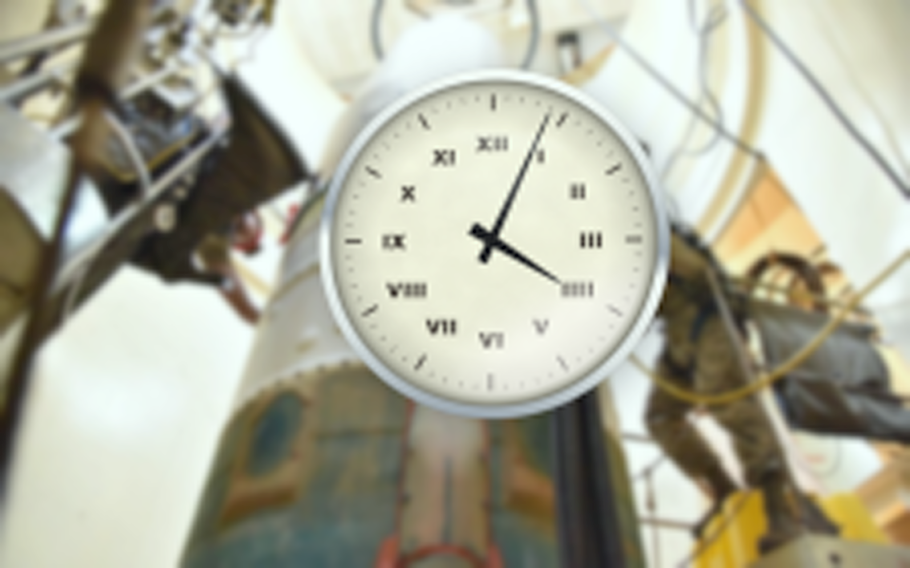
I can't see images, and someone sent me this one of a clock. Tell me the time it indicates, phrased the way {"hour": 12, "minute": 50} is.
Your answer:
{"hour": 4, "minute": 4}
